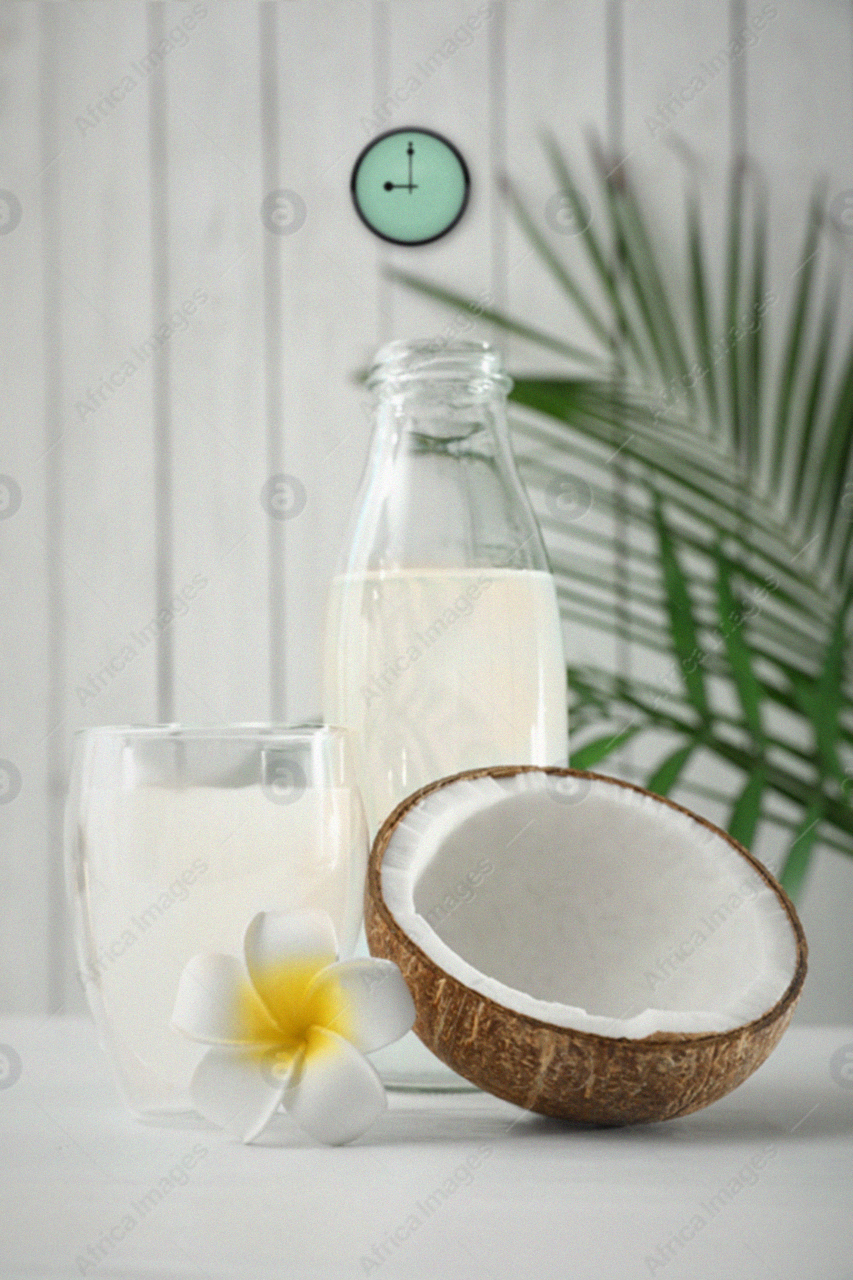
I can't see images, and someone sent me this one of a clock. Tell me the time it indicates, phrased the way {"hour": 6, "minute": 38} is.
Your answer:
{"hour": 9, "minute": 0}
